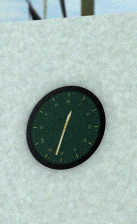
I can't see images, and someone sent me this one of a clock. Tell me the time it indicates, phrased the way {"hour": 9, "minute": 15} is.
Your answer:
{"hour": 12, "minute": 32}
